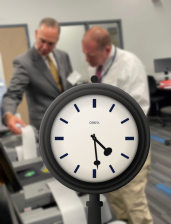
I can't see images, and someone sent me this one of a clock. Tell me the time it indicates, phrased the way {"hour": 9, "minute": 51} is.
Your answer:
{"hour": 4, "minute": 29}
